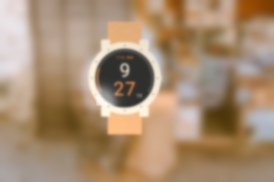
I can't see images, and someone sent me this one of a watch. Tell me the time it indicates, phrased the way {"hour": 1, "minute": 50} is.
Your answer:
{"hour": 9, "minute": 27}
